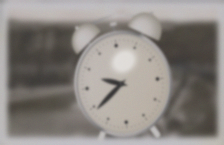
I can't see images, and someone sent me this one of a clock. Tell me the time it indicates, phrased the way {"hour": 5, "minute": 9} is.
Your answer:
{"hour": 9, "minute": 39}
